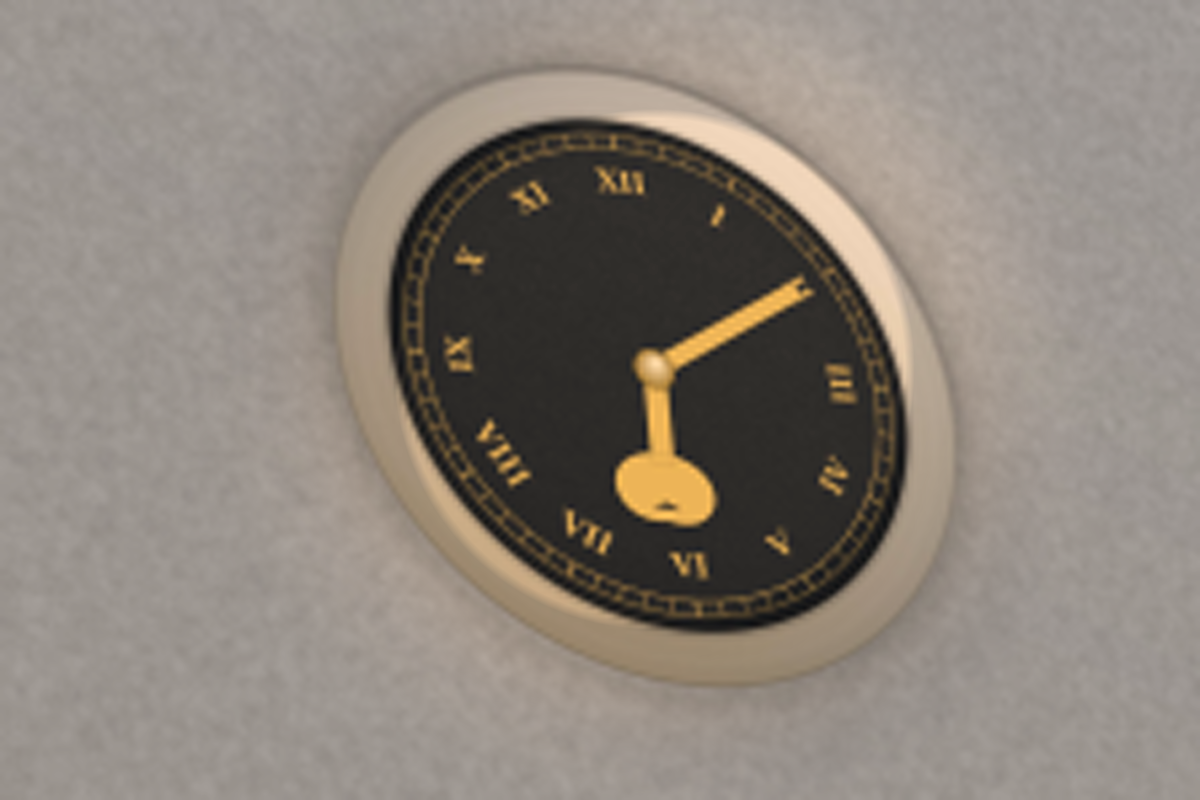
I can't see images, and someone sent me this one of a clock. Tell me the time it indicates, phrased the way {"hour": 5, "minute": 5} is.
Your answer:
{"hour": 6, "minute": 10}
